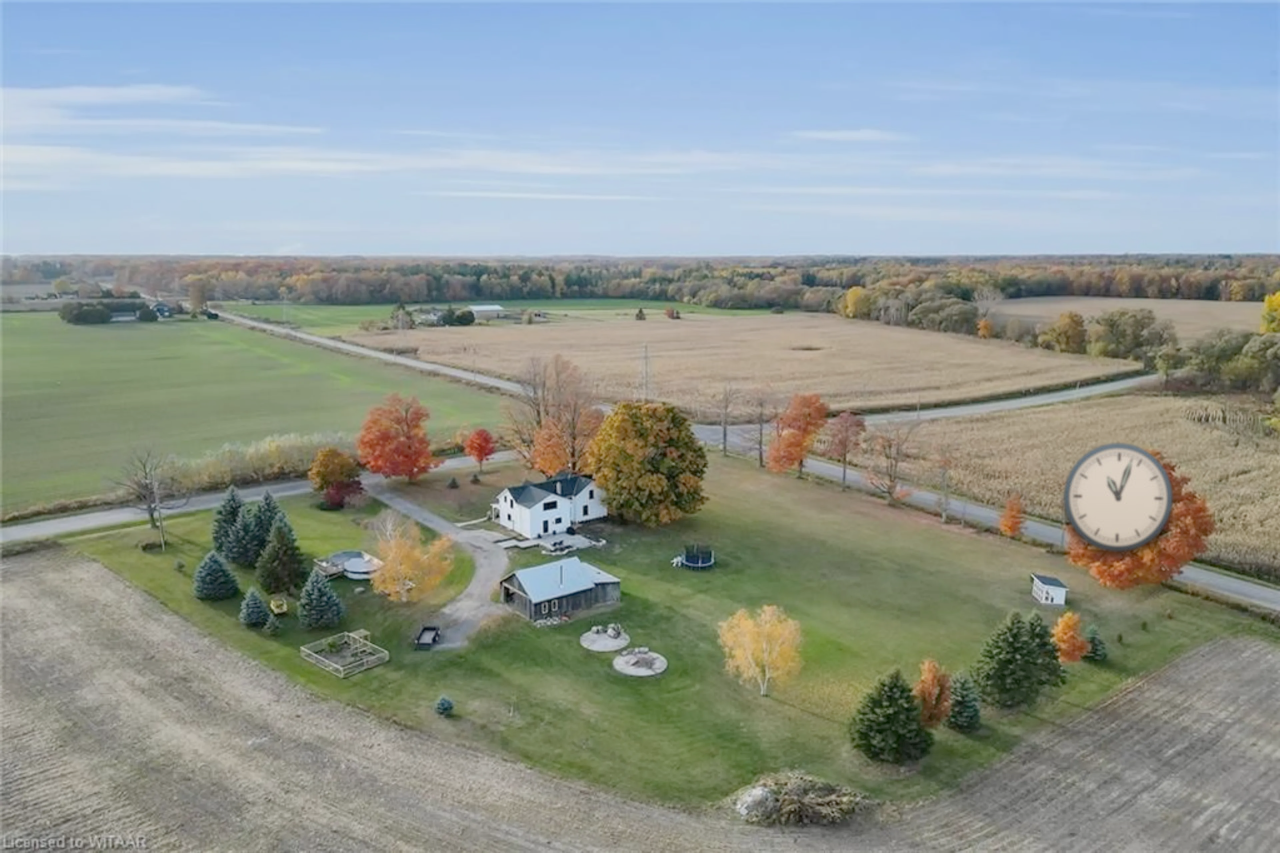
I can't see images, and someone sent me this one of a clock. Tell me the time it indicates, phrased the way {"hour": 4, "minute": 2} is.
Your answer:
{"hour": 11, "minute": 3}
